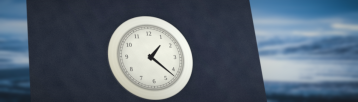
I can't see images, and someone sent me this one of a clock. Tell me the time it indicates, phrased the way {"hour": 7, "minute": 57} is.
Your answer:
{"hour": 1, "minute": 22}
